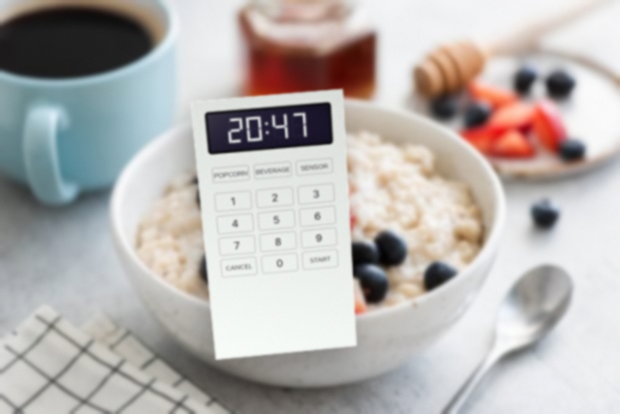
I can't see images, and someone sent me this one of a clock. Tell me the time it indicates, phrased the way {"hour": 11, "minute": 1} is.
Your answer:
{"hour": 20, "minute": 47}
